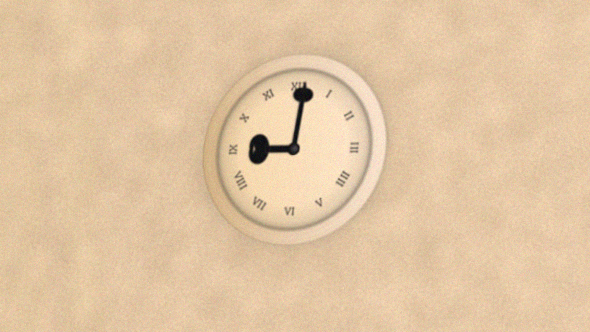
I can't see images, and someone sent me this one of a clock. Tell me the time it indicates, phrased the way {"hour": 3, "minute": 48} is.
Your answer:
{"hour": 9, "minute": 1}
